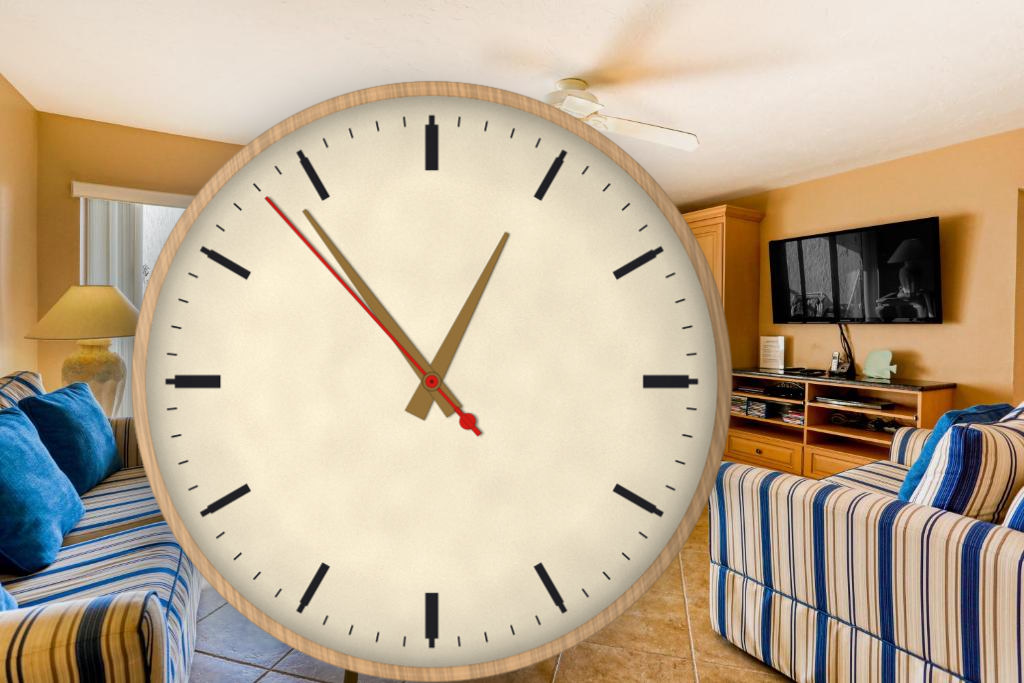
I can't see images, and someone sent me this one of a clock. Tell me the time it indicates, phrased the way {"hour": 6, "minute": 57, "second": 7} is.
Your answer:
{"hour": 12, "minute": 53, "second": 53}
